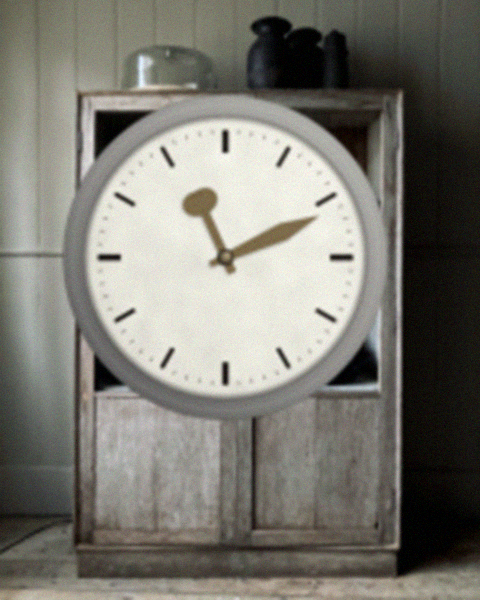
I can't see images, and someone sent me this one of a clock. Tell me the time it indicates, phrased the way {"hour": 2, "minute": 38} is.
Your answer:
{"hour": 11, "minute": 11}
